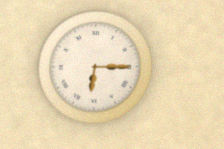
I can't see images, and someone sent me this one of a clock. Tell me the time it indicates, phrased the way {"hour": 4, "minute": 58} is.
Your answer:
{"hour": 6, "minute": 15}
